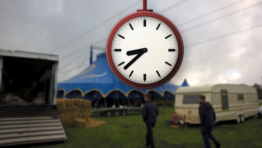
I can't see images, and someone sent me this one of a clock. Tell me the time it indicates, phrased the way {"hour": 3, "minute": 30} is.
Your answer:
{"hour": 8, "minute": 38}
